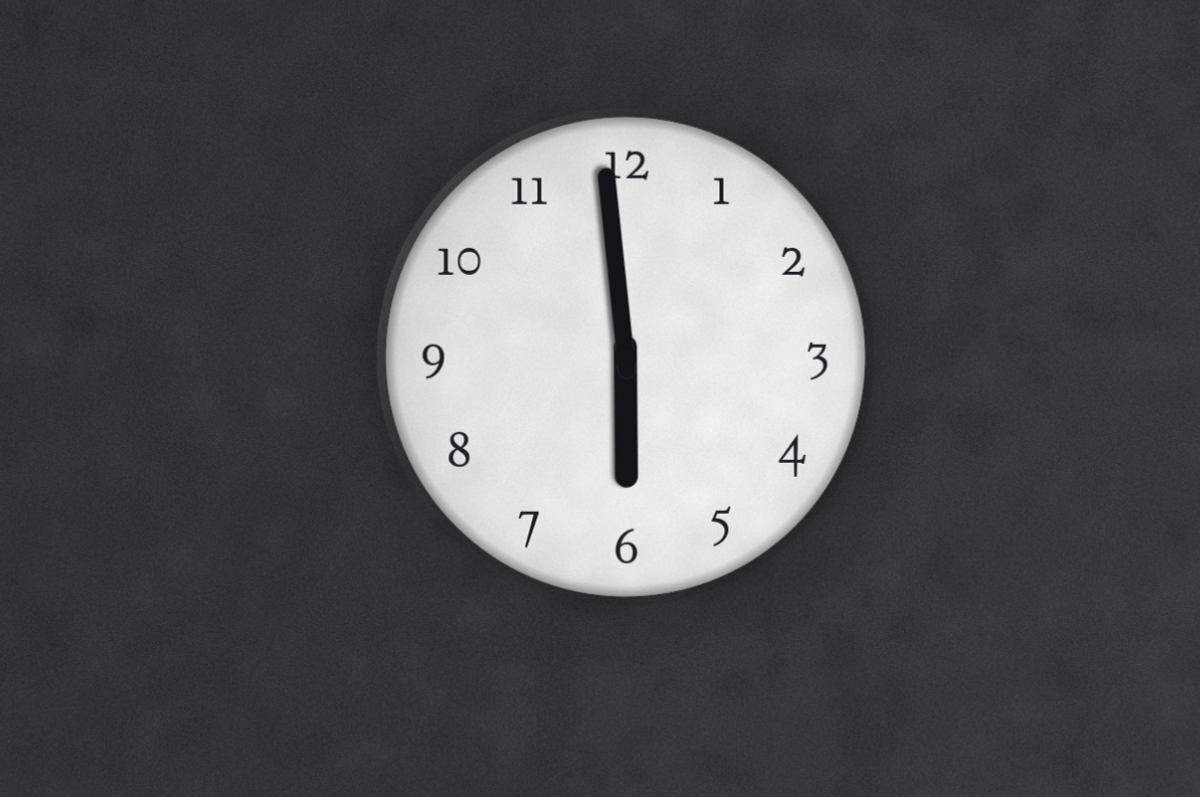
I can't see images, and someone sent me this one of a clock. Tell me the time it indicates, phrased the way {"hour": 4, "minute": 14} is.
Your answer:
{"hour": 5, "minute": 59}
